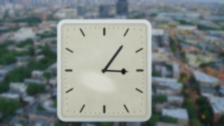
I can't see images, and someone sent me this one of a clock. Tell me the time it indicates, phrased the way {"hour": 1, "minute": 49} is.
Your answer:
{"hour": 3, "minute": 6}
